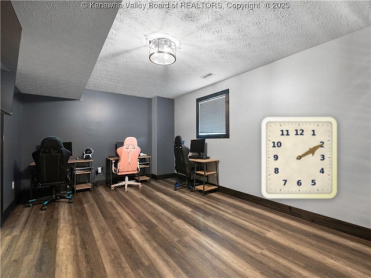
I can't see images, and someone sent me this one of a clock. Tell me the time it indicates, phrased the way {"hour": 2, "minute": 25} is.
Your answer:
{"hour": 2, "minute": 10}
